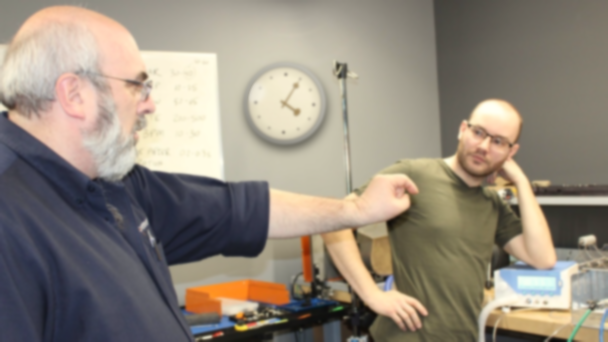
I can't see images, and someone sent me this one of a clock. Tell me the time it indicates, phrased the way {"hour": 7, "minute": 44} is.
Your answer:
{"hour": 4, "minute": 5}
